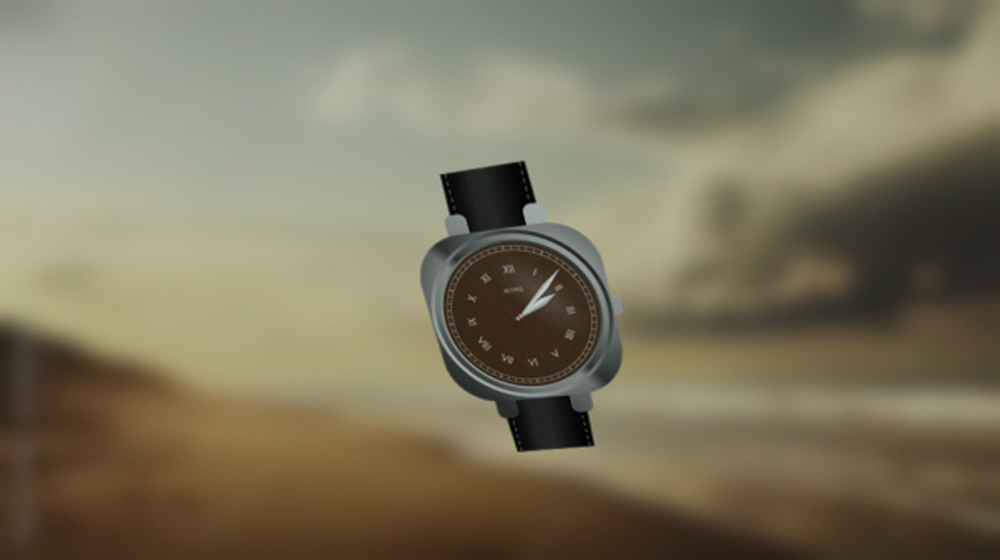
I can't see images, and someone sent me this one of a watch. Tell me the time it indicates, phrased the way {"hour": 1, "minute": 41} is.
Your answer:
{"hour": 2, "minute": 8}
